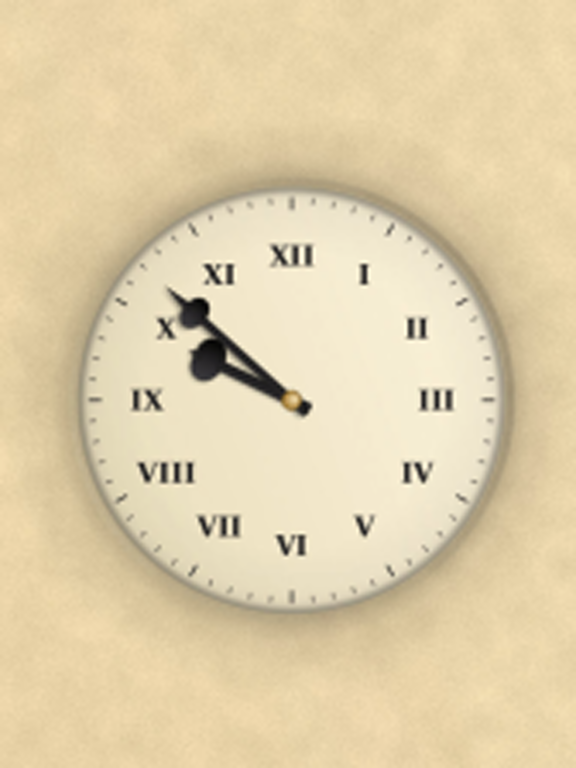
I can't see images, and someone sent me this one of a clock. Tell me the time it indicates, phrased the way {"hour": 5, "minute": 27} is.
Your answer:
{"hour": 9, "minute": 52}
